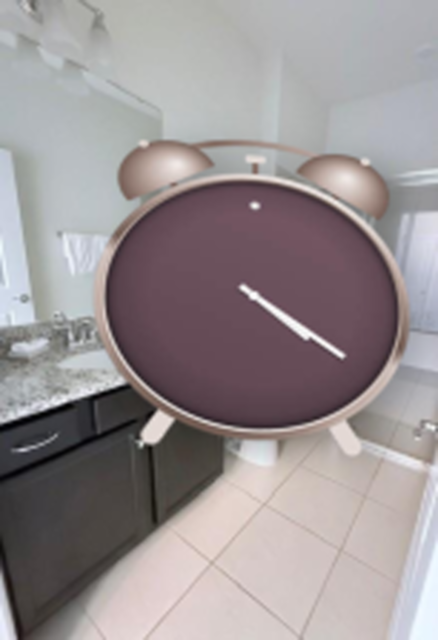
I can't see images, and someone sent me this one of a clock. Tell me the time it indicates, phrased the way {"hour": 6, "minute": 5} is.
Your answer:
{"hour": 4, "minute": 21}
